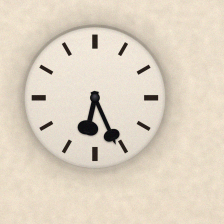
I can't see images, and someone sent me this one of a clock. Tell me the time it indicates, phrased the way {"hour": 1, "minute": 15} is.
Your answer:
{"hour": 6, "minute": 26}
